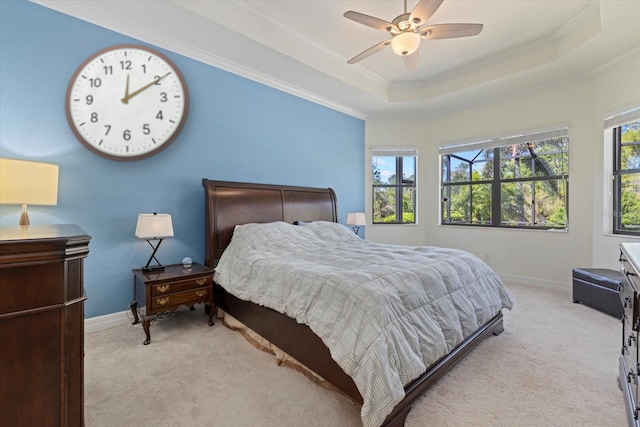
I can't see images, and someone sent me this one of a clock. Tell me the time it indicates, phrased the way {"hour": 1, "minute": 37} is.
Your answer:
{"hour": 12, "minute": 10}
